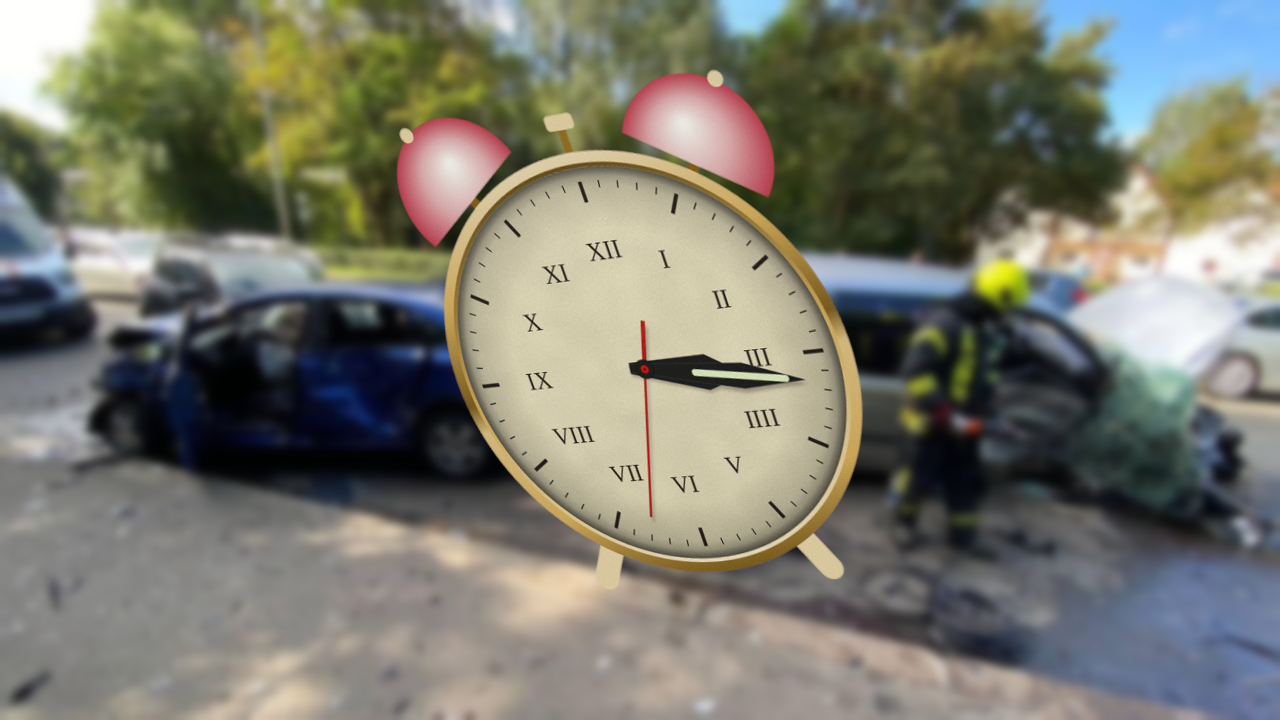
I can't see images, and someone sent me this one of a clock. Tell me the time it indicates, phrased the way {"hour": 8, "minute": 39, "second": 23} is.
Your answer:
{"hour": 3, "minute": 16, "second": 33}
